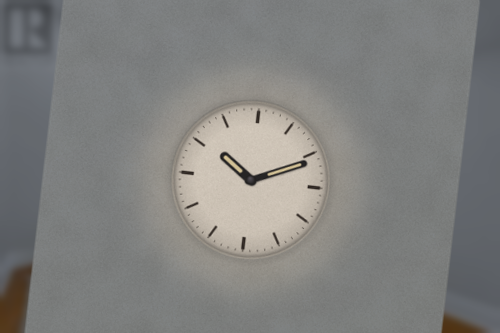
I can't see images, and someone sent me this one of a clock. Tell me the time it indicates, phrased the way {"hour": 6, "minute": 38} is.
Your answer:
{"hour": 10, "minute": 11}
